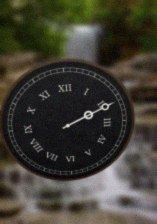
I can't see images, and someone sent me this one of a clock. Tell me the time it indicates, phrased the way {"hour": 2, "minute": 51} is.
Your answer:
{"hour": 2, "minute": 11}
